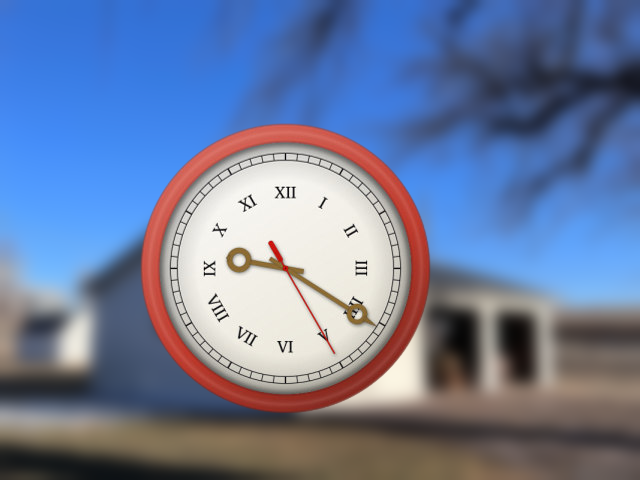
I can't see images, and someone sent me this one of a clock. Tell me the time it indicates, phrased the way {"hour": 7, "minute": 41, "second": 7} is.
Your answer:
{"hour": 9, "minute": 20, "second": 25}
